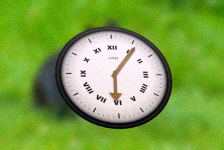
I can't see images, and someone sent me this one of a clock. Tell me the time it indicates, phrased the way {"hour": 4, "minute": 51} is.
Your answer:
{"hour": 6, "minute": 6}
